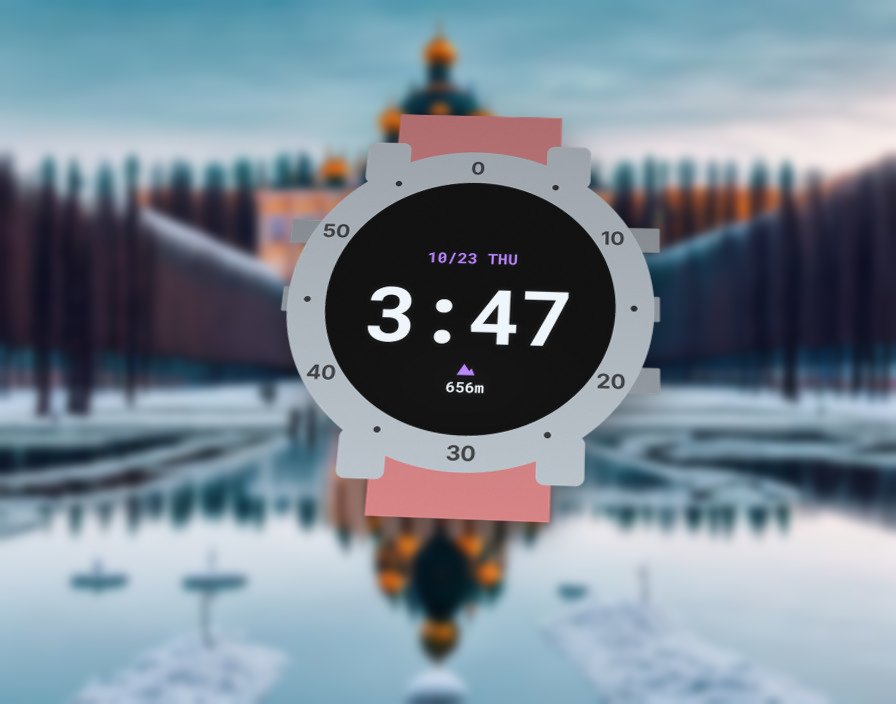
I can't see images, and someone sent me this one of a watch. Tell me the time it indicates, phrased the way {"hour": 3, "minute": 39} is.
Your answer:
{"hour": 3, "minute": 47}
